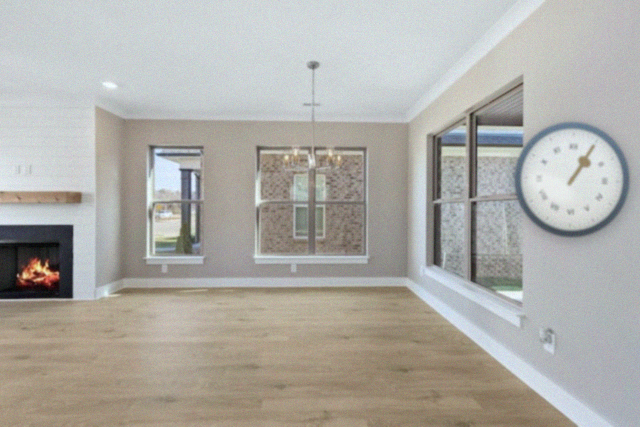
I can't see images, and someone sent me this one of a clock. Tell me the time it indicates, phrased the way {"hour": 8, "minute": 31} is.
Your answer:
{"hour": 1, "minute": 5}
